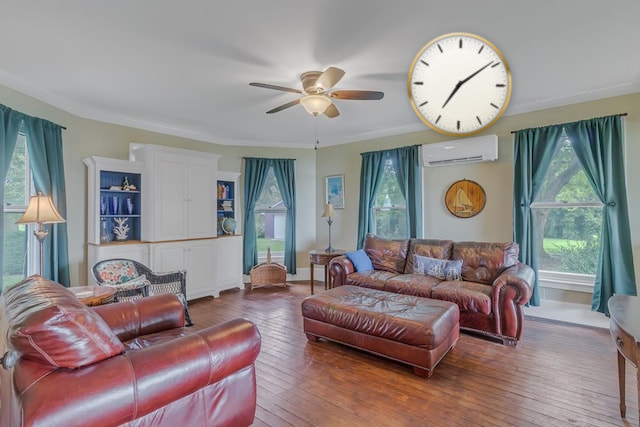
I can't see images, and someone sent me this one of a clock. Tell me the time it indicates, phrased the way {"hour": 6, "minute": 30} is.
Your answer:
{"hour": 7, "minute": 9}
